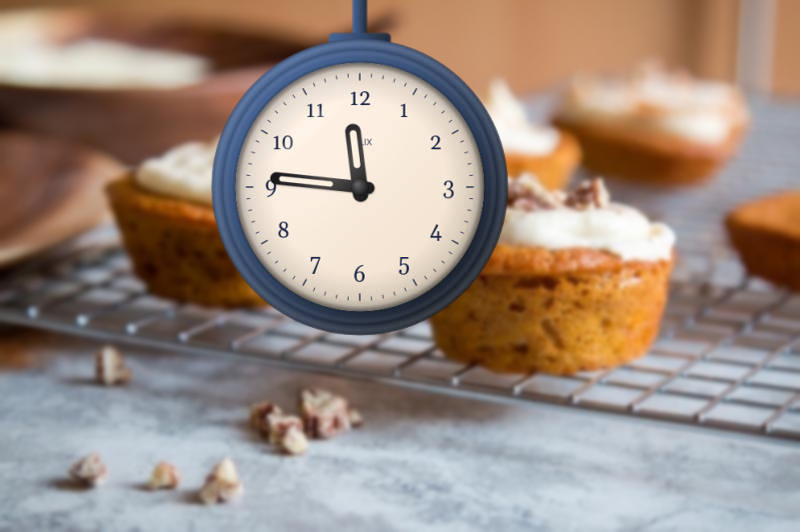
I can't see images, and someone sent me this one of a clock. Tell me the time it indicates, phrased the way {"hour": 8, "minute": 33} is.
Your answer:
{"hour": 11, "minute": 46}
